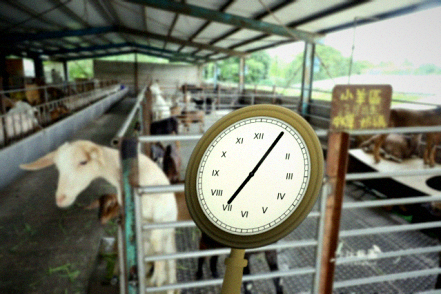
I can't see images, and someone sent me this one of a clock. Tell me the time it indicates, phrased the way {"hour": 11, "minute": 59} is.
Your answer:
{"hour": 7, "minute": 5}
